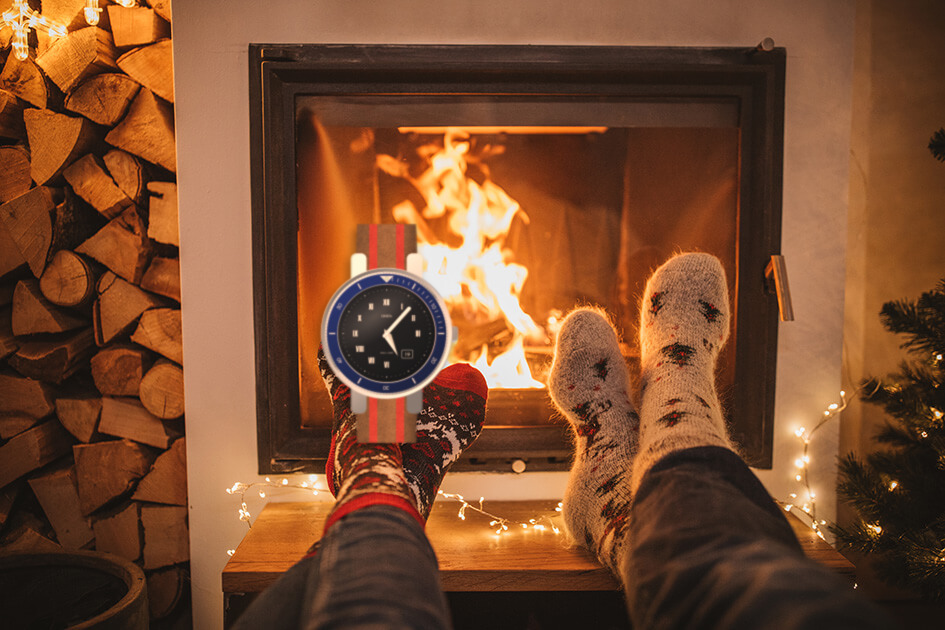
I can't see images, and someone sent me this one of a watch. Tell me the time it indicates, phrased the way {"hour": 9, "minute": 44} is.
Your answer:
{"hour": 5, "minute": 7}
